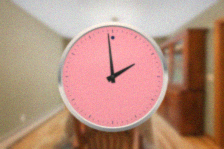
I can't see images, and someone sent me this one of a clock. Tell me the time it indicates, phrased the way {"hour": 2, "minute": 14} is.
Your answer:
{"hour": 1, "minute": 59}
